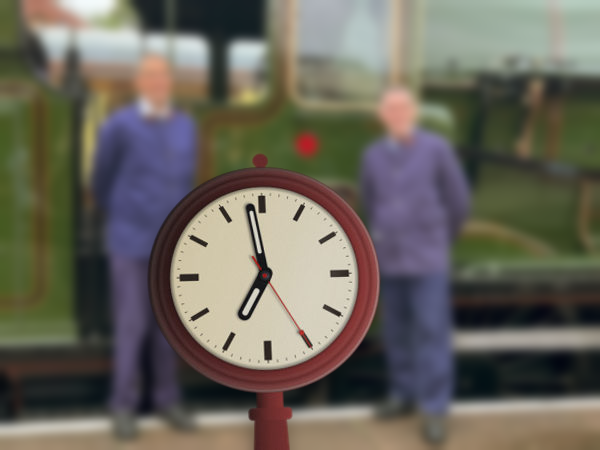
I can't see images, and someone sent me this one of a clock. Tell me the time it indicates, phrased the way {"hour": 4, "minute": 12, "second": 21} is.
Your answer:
{"hour": 6, "minute": 58, "second": 25}
